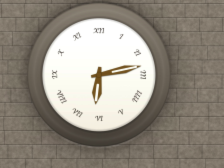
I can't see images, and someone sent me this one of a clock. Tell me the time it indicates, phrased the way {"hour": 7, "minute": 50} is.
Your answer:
{"hour": 6, "minute": 13}
